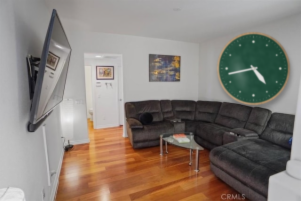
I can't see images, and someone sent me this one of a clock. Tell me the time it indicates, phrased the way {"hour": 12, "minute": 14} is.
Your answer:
{"hour": 4, "minute": 43}
